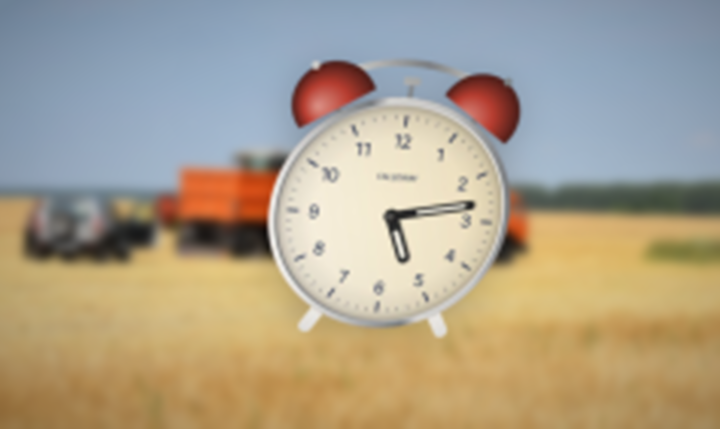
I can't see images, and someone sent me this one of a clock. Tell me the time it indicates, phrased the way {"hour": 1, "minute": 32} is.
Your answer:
{"hour": 5, "minute": 13}
